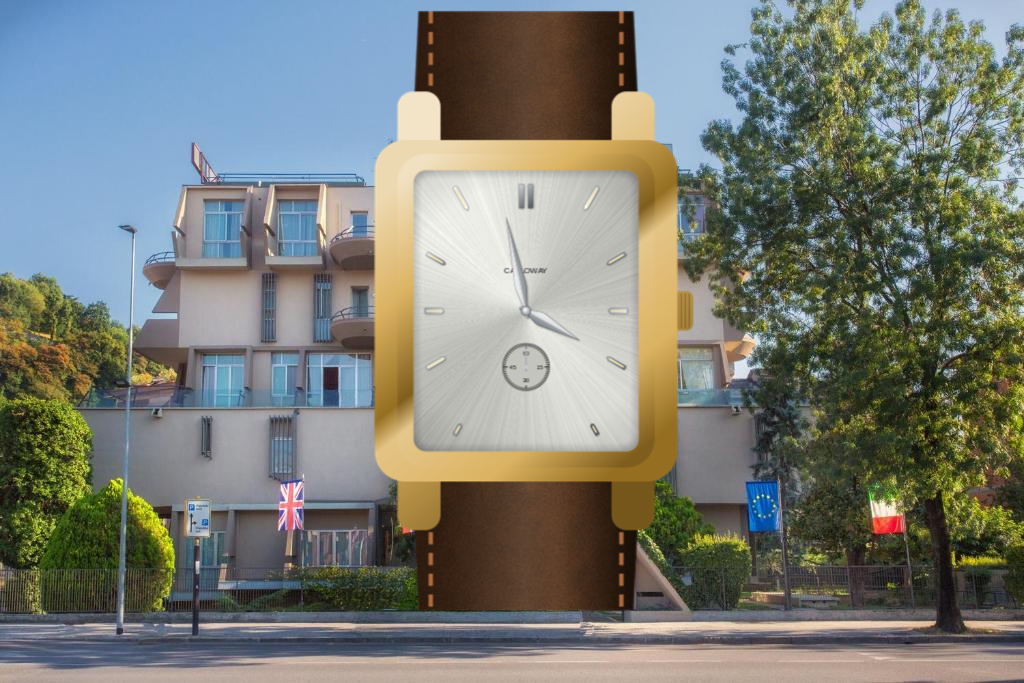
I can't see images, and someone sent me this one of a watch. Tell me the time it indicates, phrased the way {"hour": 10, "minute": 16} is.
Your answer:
{"hour": 3, "minute": 58}
